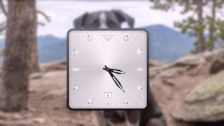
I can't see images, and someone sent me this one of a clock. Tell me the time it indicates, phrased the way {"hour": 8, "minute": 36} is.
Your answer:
{"hour": 3, "minute": 24}
